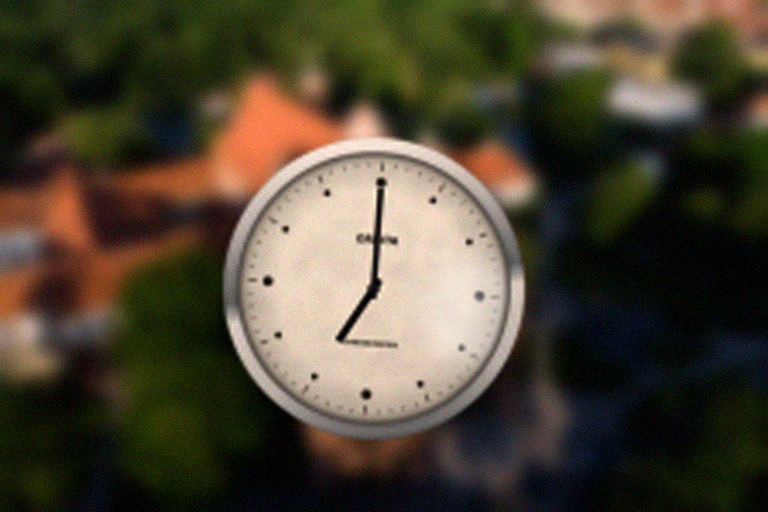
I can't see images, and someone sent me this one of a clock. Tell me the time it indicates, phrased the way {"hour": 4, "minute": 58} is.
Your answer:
{"hour": 7, "minute": 0}
